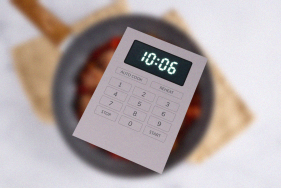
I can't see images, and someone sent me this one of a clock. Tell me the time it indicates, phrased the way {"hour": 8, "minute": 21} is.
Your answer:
{"hour": 10, "minute": 6}
